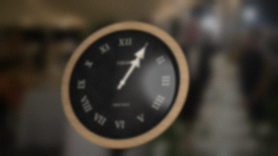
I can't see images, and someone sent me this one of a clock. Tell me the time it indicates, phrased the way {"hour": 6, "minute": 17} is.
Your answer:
{"hour": 1, "minute": 5}
